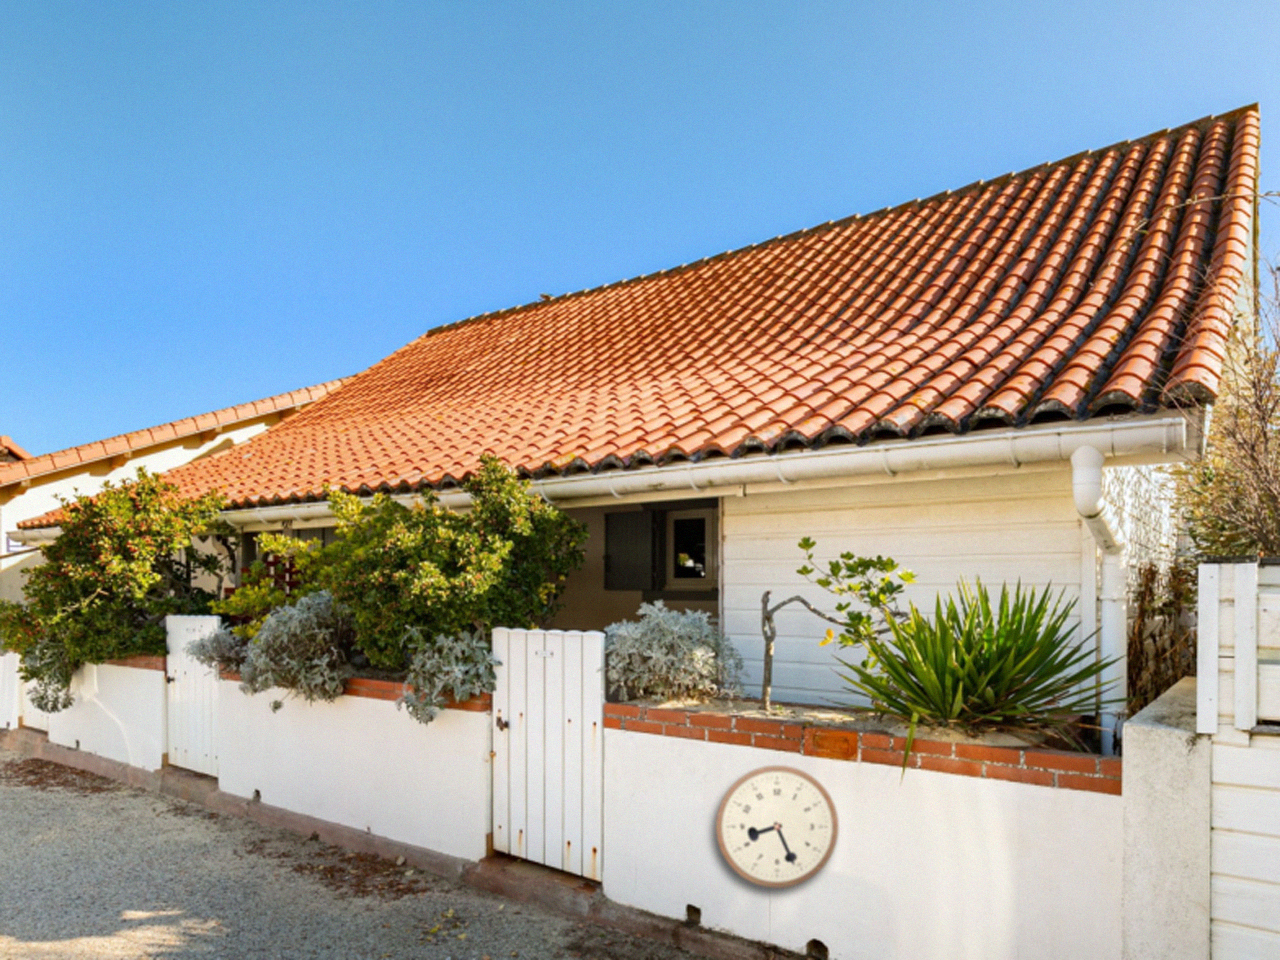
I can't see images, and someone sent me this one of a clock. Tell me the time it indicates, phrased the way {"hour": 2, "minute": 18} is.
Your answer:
{"hour": 8, "minute": 26}
